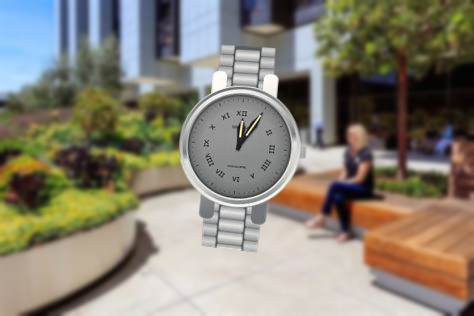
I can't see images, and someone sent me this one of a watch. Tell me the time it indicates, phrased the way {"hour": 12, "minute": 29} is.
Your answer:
{"hour": 12, "minute": 5}
